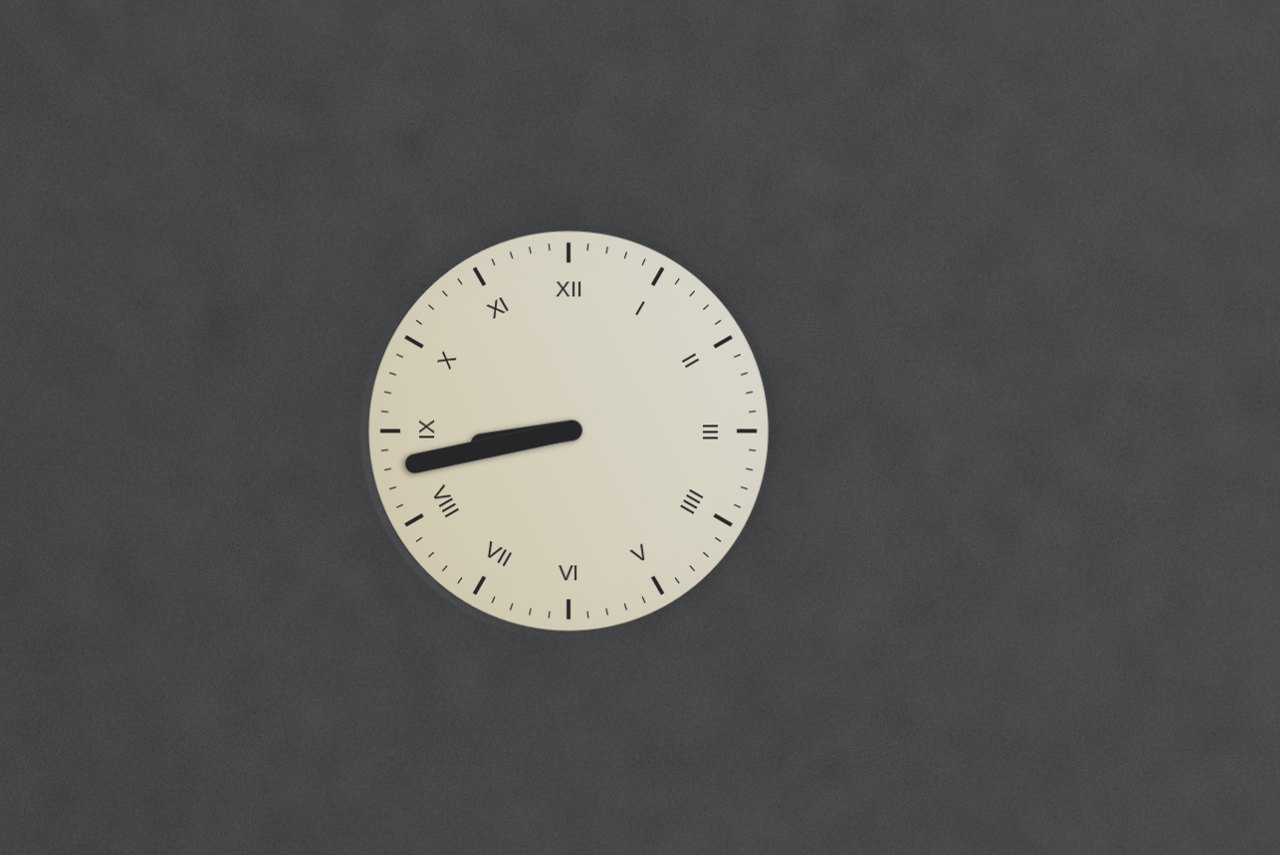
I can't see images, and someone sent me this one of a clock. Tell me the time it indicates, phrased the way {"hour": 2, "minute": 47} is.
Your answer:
{"hour": 8, "minute": 43}
